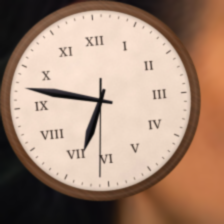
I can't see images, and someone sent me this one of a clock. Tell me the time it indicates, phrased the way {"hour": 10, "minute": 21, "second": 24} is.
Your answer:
{"hour": 6, "minute": 47, "second": 31}
